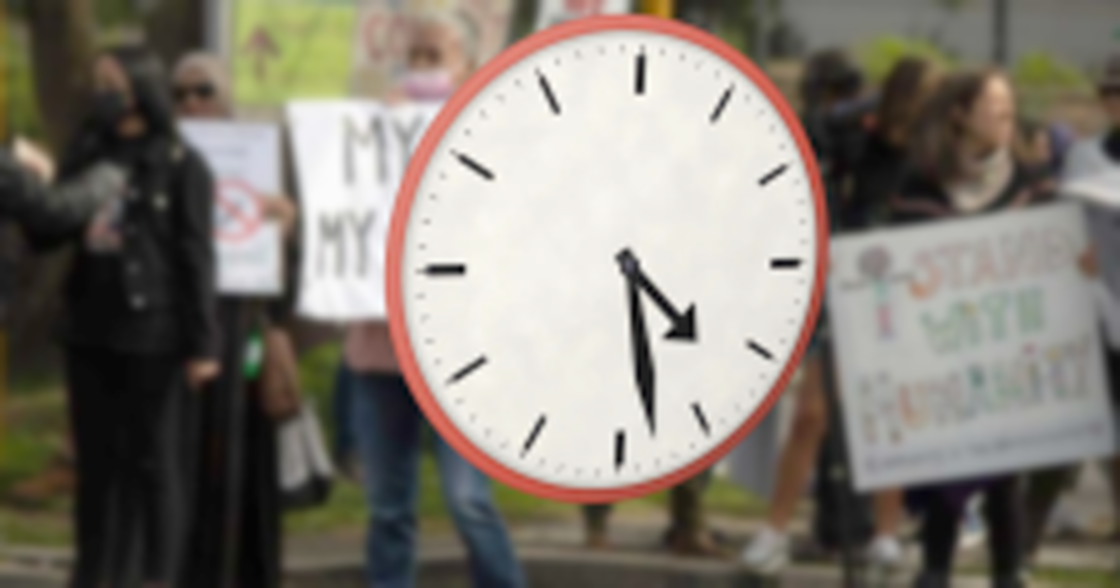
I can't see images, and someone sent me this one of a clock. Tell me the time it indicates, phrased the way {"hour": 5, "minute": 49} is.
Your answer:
{"hour": 4, "minute": 28}
